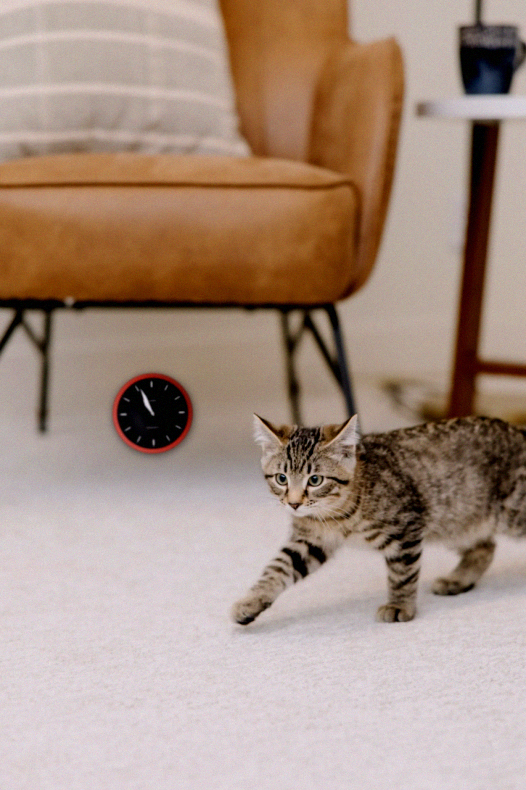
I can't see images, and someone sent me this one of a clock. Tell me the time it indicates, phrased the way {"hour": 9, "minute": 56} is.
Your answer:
{"hour": 10, "minute": 56}
